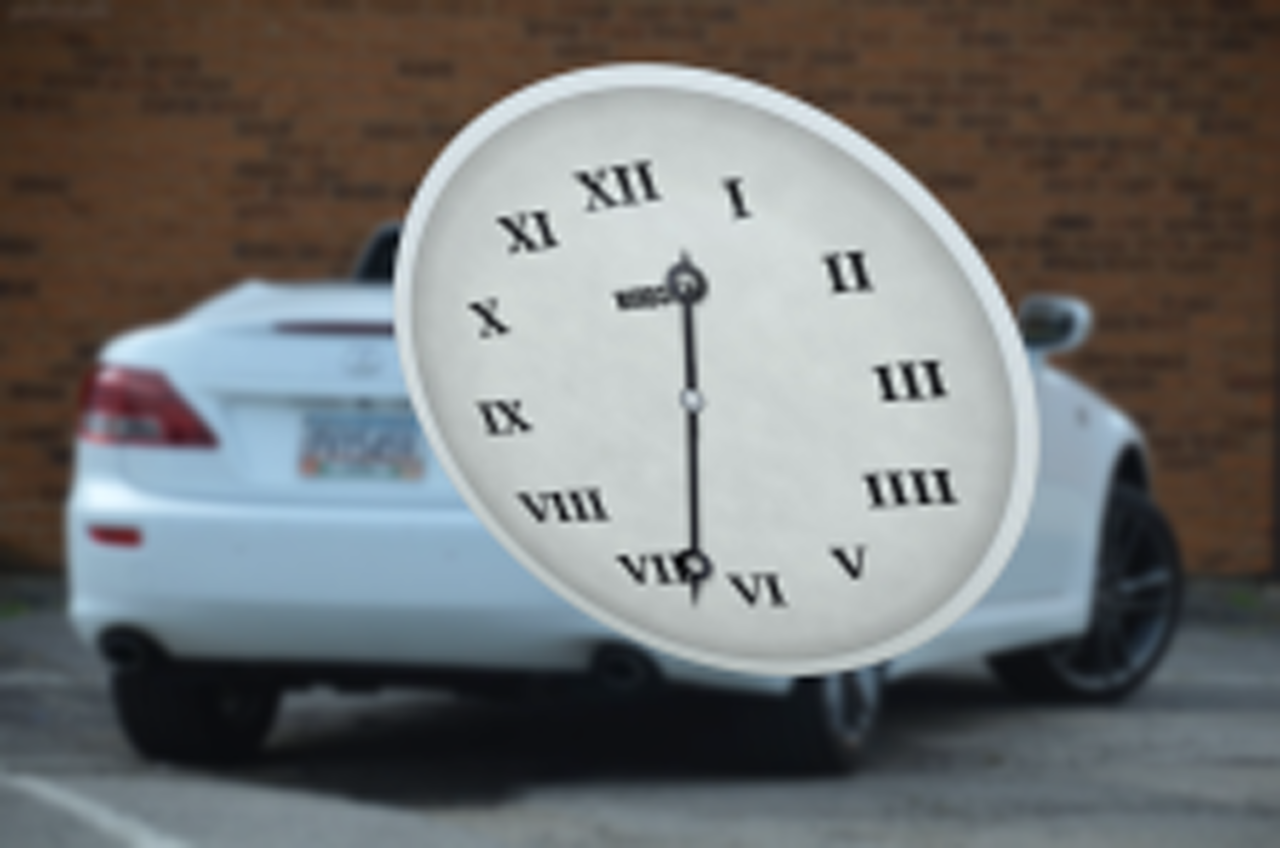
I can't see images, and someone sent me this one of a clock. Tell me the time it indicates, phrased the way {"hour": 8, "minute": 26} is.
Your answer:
{"hour": 12, "minute": 33}
